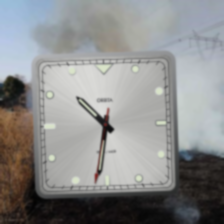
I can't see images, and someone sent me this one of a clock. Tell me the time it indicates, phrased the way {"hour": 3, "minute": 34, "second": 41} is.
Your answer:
{"hour": 10, "minute": 31, "second": 32}
